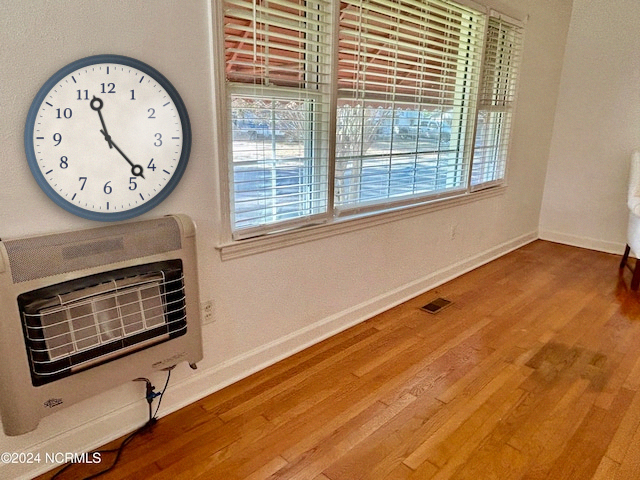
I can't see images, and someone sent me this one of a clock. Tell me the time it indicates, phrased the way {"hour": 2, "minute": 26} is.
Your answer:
{"hour": 11, "minute": 23}
